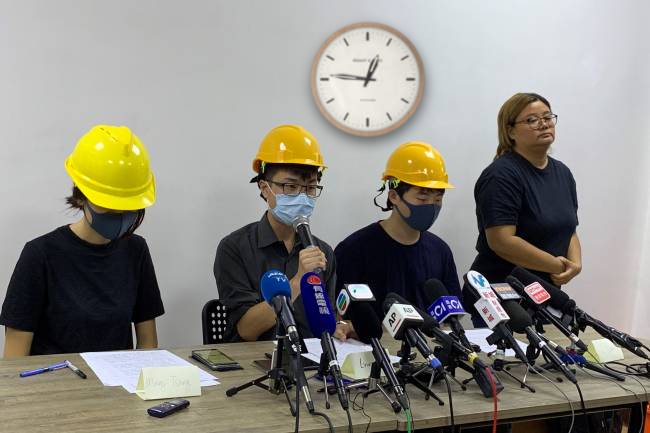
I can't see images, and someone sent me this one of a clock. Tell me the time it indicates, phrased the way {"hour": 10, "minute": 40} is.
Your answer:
{"hour": 12, "minute": 46}
